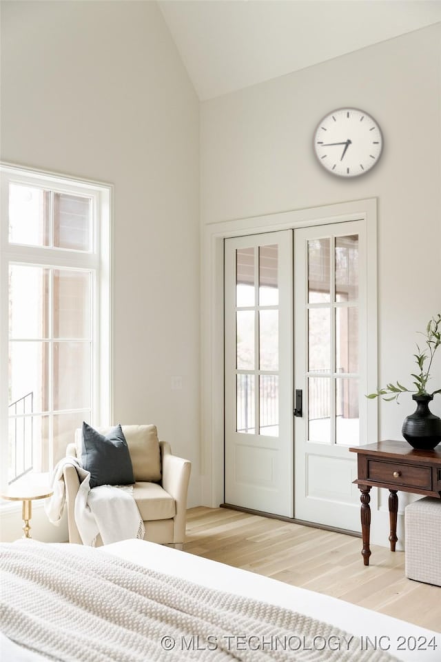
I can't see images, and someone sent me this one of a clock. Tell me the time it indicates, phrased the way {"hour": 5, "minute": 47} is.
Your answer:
{"hour": 6, "minute": 44}
